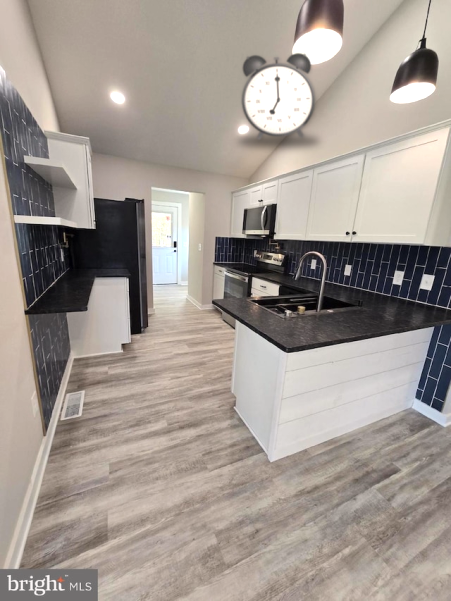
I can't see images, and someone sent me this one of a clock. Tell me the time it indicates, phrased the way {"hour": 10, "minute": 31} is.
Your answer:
{"hour": 7, "minute": 0}
